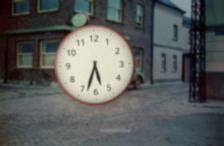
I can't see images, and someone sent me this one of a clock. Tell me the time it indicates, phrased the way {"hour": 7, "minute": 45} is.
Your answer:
{"hour": 5, "minute": 33}
